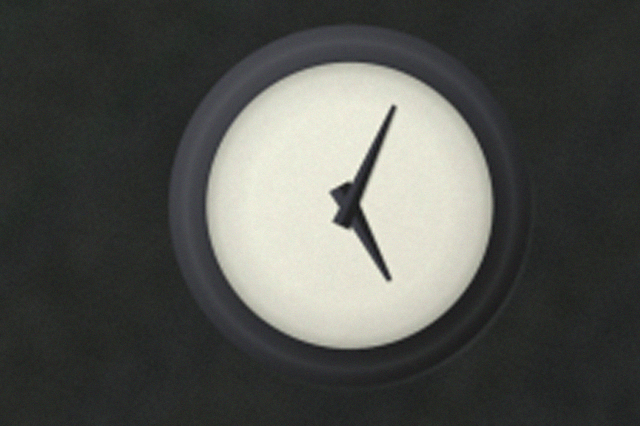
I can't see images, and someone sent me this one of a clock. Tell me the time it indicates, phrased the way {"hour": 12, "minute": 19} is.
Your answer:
{"hour": 5, "minute": 4}
